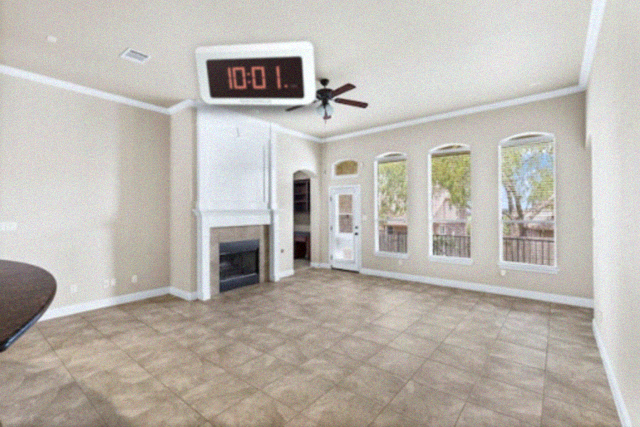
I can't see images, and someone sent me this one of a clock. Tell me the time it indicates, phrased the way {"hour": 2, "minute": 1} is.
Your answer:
{"hour": 10, "minute": 1}
